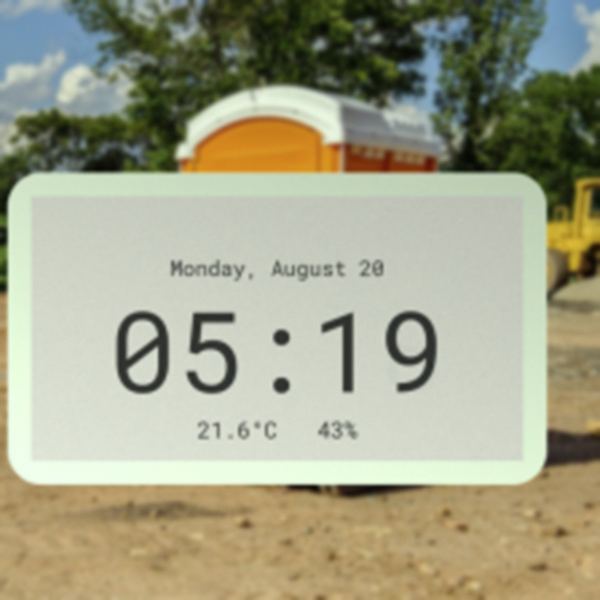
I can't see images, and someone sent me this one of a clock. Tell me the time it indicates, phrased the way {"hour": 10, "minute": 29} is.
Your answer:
{"hour": 5, "minute": 19}
